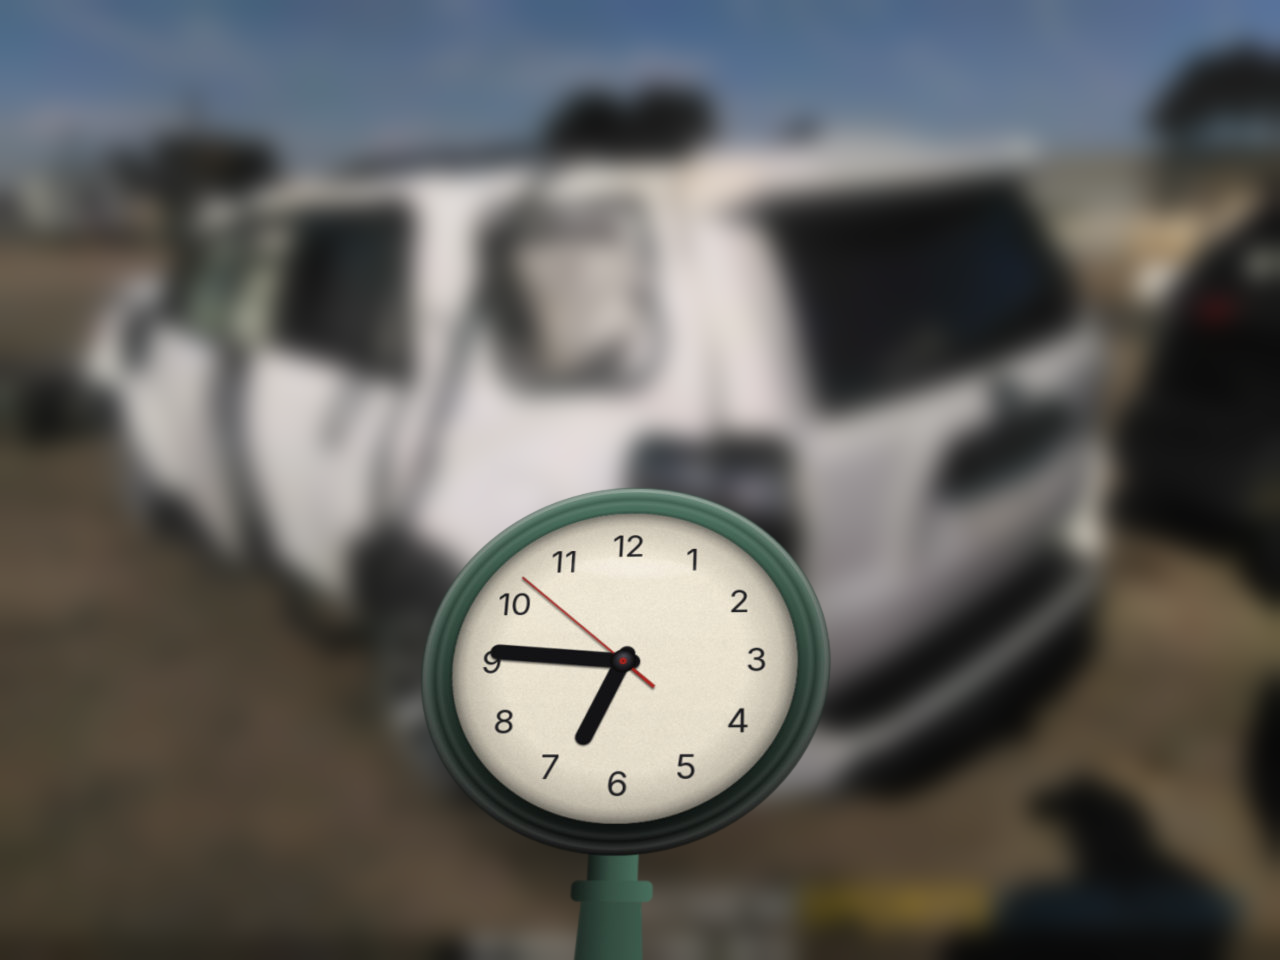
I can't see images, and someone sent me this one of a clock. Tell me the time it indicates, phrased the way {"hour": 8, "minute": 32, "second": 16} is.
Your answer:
{"hour": 6, "minute": 45, "second": 52}
